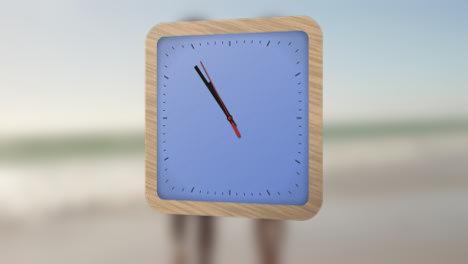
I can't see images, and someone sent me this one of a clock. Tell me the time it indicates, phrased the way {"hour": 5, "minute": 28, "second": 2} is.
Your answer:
{"hour": 10, "minute": 53, "second": 55}
